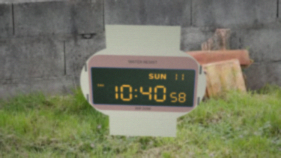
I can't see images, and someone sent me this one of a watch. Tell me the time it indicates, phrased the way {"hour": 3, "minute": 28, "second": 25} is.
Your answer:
{"hour": 10, "minute": 40, "second": 58}
